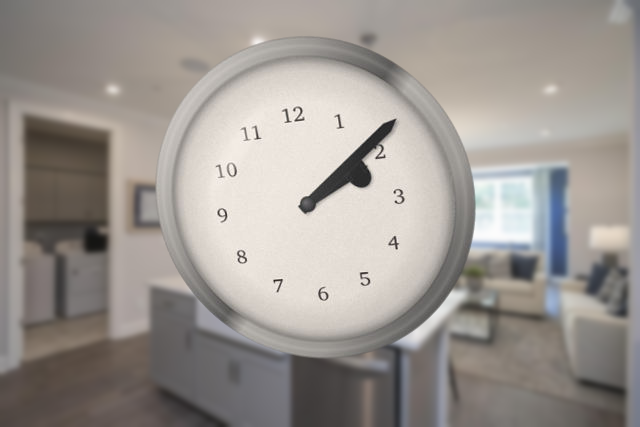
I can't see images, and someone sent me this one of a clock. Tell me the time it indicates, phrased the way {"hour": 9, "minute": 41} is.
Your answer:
{"hour": 2, "minute": 9}
